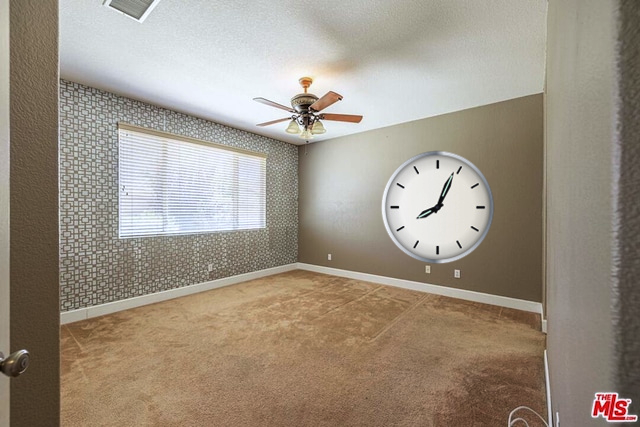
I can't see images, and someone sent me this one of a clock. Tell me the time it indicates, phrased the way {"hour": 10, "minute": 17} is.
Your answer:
{"hour": 8, "minute": 4}
